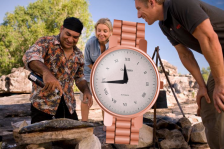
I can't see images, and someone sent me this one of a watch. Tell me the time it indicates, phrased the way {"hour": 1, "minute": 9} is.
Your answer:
{"hour": 11, "minute": 44}
